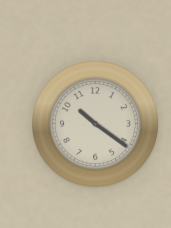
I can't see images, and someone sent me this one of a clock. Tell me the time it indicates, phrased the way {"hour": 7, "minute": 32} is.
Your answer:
{"hour": 10, "minute": 21}
